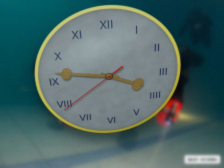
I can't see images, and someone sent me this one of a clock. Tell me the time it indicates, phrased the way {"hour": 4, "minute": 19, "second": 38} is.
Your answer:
{"hour": 3, "minute": 46, "second": 39}
